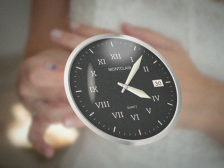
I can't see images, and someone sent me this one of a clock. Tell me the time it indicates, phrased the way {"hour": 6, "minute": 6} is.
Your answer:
{"hour": 4, "minute": 7}
